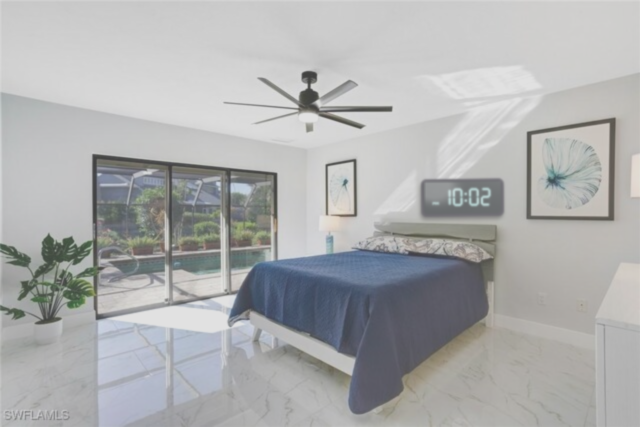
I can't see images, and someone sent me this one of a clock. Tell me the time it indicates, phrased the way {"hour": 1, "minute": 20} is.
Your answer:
{"hour": 10, "minute": 2}
